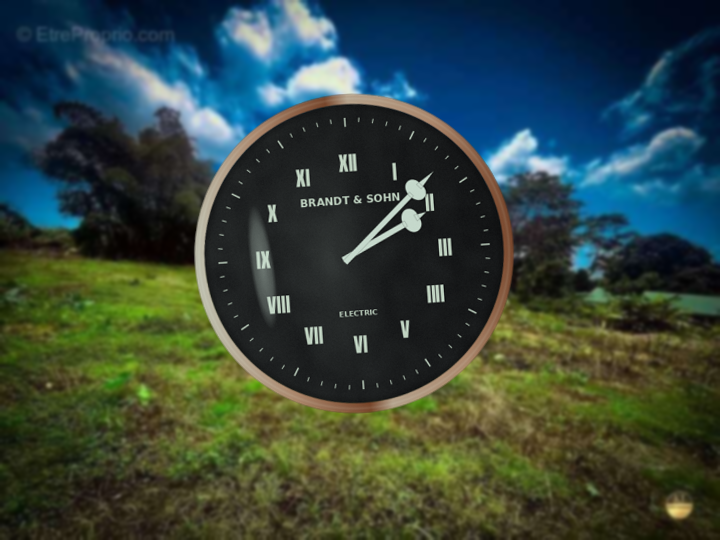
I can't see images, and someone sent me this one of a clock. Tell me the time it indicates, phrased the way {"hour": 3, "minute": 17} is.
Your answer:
{"hour": 2, "minute": 8}
